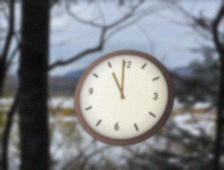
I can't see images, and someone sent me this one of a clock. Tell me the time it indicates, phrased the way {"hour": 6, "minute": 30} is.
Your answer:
{"hour": 10, "minute": 59}
